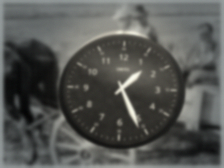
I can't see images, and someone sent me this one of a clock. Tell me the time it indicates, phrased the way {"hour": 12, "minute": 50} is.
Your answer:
{"hour": 1, "minute": 26}
